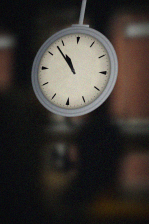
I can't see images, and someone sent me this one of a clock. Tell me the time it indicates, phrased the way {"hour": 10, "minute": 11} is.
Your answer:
{"hour": 10, "minute": 53}
